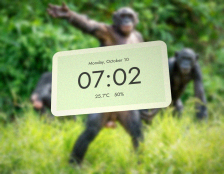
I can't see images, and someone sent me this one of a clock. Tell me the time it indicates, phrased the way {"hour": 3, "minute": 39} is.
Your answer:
{"hour": 7, "minute": 2}
